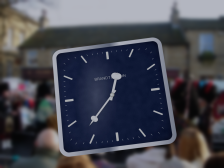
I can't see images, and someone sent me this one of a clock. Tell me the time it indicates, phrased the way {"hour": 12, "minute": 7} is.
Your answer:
{"hour": 12, "minute": 37}
